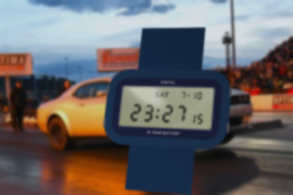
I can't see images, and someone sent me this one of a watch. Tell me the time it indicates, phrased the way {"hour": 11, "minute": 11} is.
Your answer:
{"hour": 23, "minute": 27}
